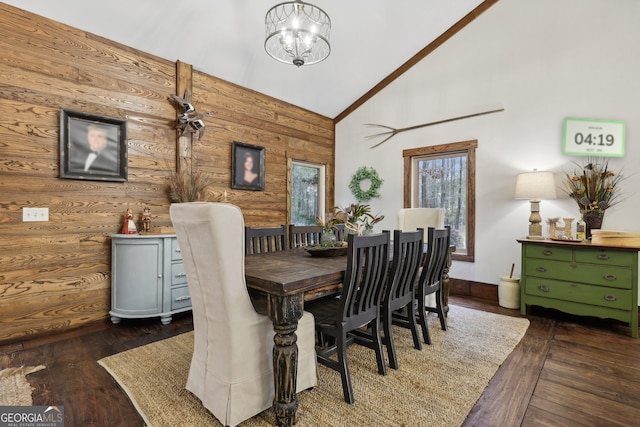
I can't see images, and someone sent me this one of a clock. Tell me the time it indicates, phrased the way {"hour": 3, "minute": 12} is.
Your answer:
{"hour": 4, "minute": 19}
